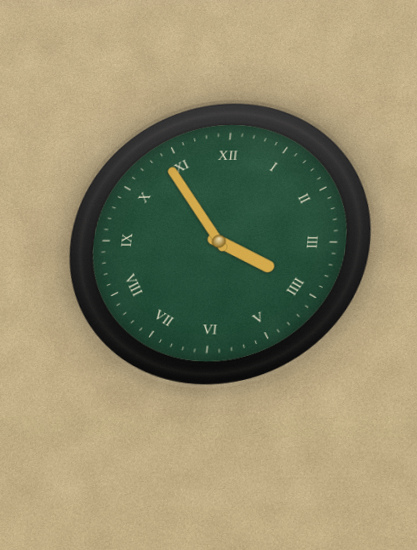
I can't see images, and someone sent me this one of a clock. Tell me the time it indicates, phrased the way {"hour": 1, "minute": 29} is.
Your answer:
{"hour": 3, "minute": 54}
